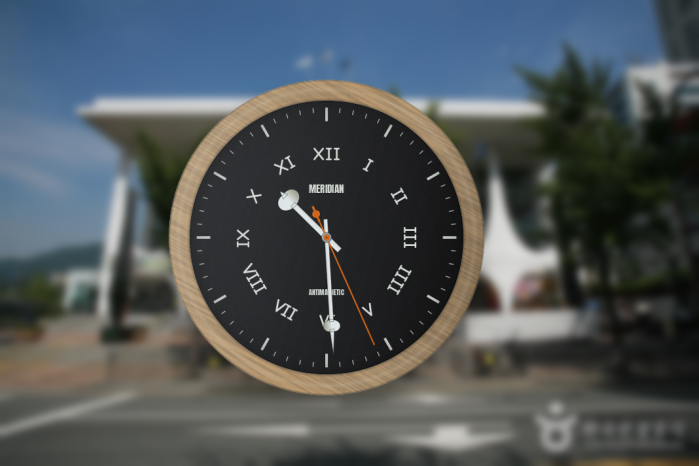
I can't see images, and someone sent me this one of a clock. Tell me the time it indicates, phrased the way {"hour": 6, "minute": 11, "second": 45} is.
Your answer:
{"hour": 10, "minute": 29, "second": 26}
